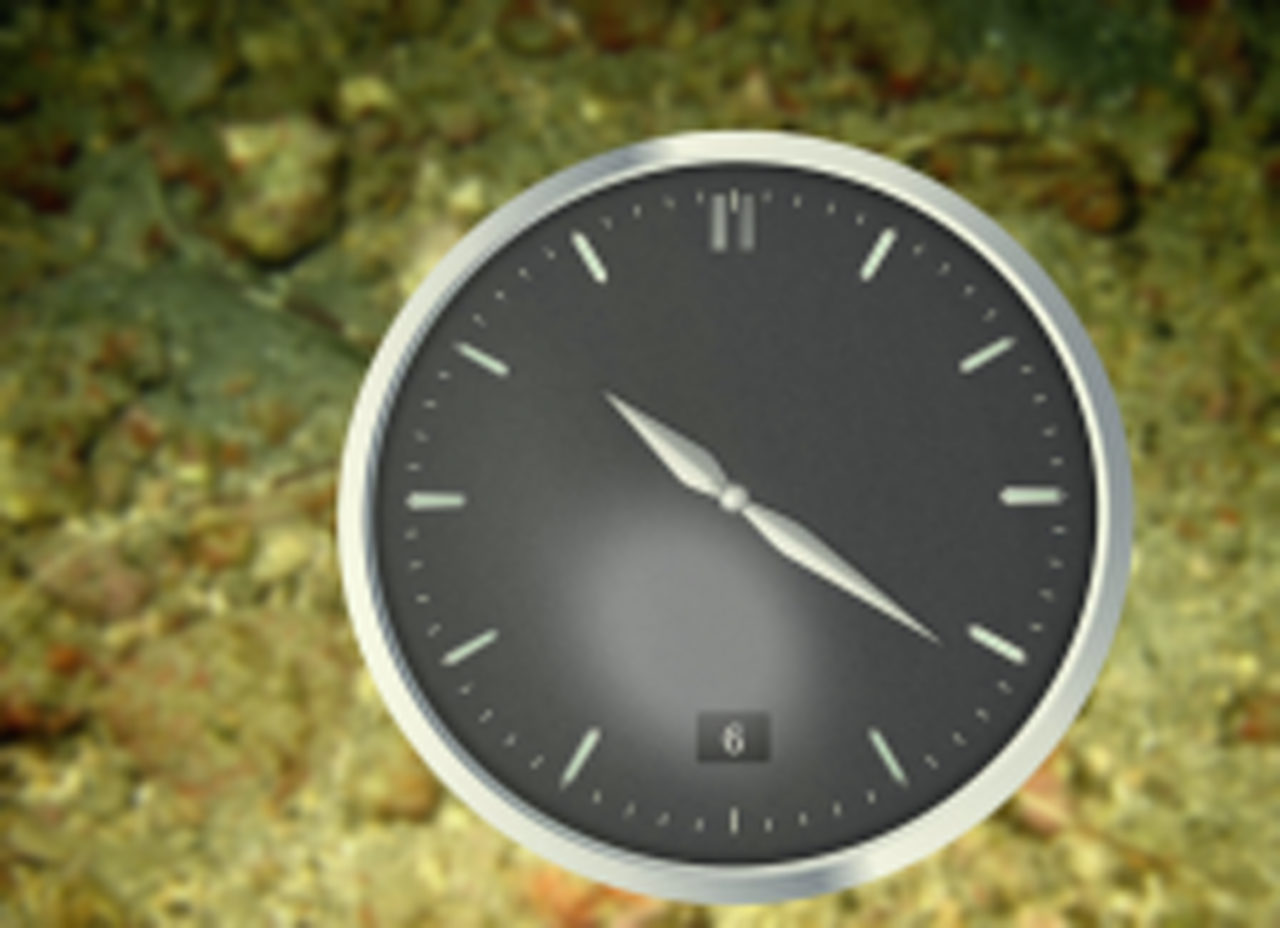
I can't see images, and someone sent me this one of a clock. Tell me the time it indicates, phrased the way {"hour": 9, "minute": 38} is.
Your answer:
{"hour": 10, "minute": 21}
